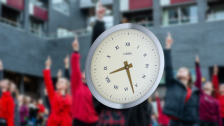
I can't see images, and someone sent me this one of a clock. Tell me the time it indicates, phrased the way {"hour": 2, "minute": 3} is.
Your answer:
{"hour": 8, "minute": 27}
